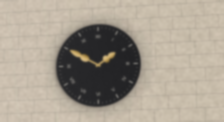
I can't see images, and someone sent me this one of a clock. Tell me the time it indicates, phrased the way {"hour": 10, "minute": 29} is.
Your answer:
{"hour": 1, "minute": 50}
